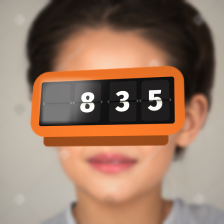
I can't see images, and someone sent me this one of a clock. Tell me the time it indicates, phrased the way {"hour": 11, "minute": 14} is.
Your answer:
{"hour": 8, "minute": 35}
